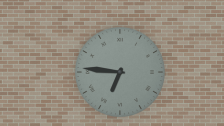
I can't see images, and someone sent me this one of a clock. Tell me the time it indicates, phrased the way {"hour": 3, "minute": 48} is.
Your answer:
{"hour": 6, "minute": 46}
